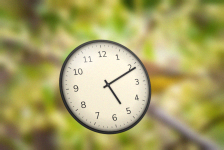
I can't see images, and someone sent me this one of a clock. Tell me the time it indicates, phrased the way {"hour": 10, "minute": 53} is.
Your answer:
{"hour": 5, "minute": 11}
